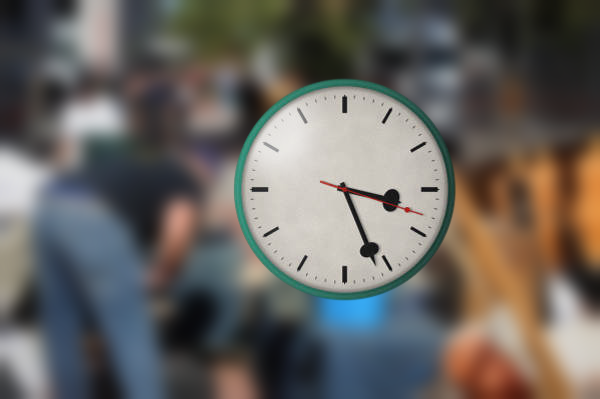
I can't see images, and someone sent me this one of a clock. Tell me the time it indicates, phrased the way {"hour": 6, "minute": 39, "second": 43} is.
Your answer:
{"hour": 3, "minute": 26, "second": 18}
